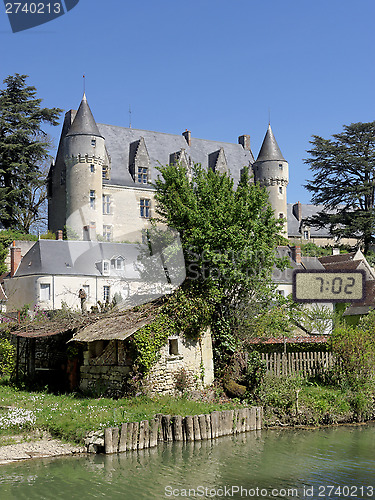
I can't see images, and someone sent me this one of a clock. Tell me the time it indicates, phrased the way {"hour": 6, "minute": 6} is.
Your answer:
{"hour": 7, "minute": 2}
